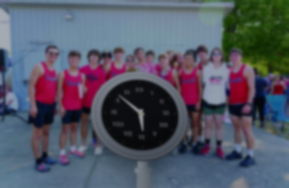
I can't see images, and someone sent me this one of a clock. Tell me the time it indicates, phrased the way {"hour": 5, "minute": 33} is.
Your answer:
{"hour": 5, "minute": 52}
